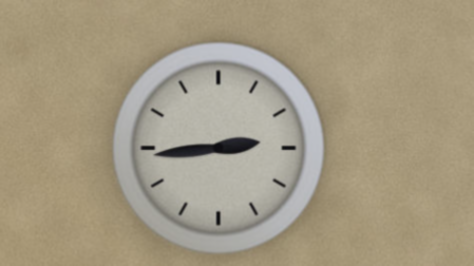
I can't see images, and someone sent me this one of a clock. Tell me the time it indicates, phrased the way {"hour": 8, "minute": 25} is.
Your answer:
{"hour": 2, "minute": 44}
